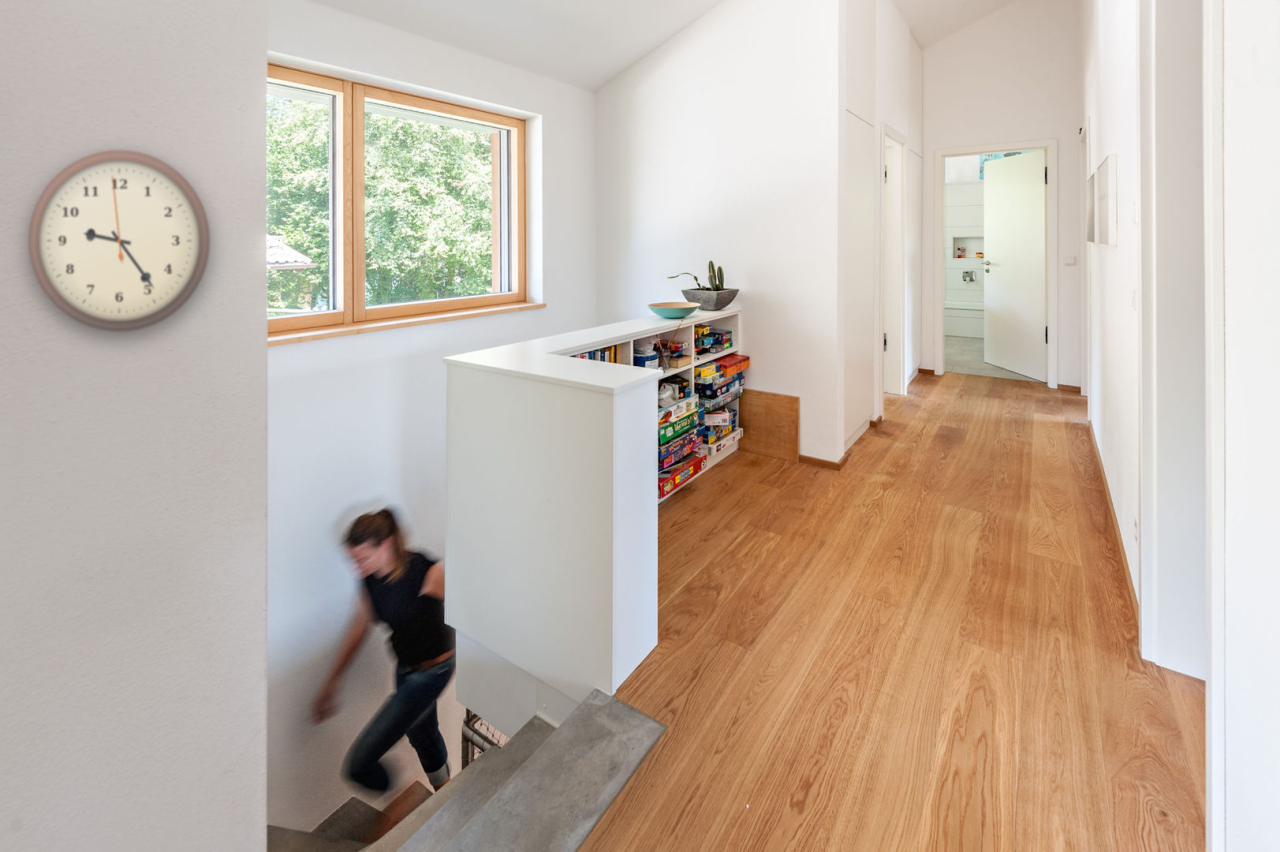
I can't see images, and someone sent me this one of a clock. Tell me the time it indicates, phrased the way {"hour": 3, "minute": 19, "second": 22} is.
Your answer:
{"hour": 9, "minute": 23, "second": 59}
